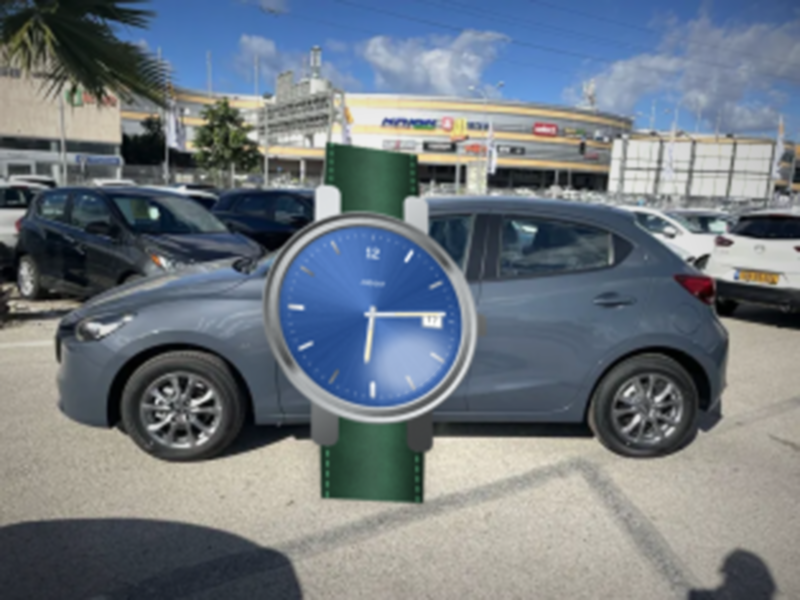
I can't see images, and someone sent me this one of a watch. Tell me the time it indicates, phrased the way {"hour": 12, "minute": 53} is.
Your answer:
{"hour": 6, "minute": 14}
